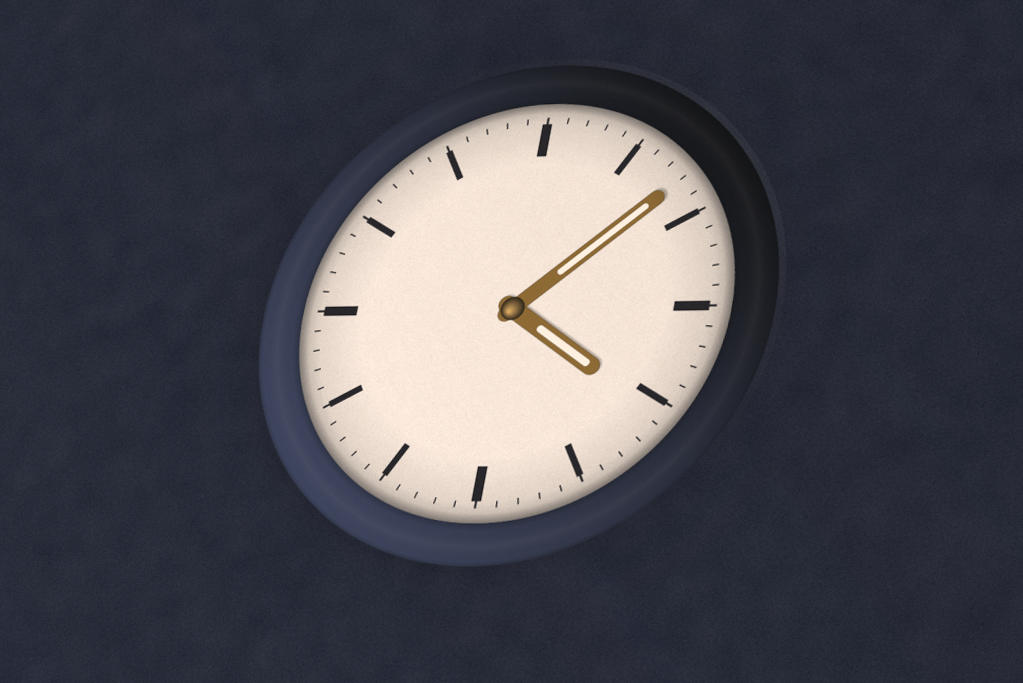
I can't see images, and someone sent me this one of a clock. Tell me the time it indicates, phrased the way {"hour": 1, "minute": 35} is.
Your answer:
{"hour": 4, "minute": 8}
